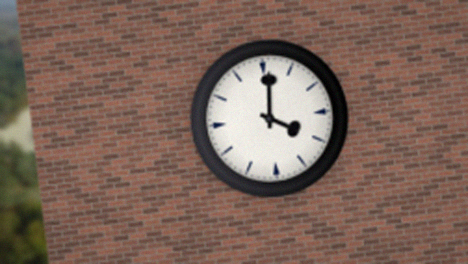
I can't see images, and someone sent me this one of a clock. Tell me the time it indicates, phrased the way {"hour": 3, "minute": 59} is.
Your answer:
{"hour": 4, "minute": 1}
